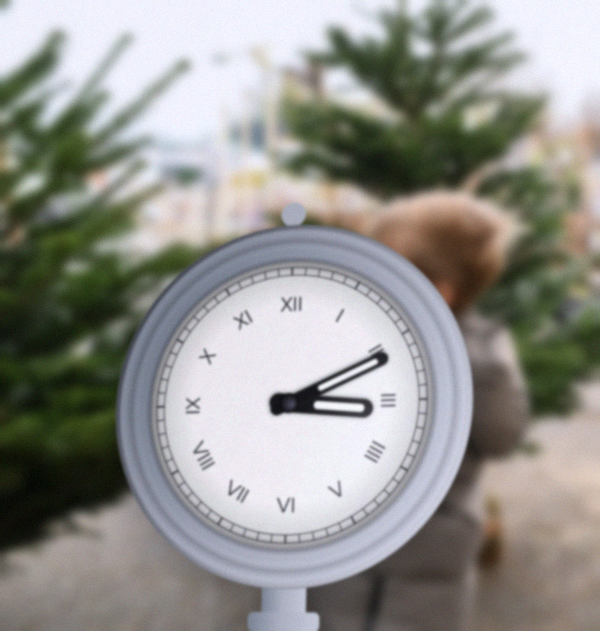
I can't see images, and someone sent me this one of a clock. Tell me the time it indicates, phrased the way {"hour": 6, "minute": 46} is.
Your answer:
{"hour": 3, "minute": 11}
